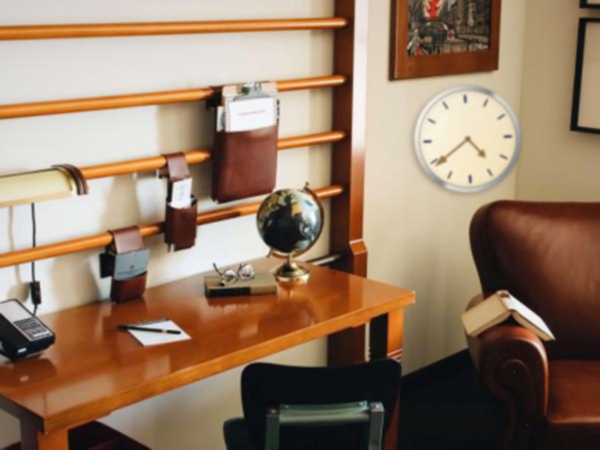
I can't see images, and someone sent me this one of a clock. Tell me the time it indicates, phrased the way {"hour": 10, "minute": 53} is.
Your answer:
{"hour": 4, "minute": 39}
